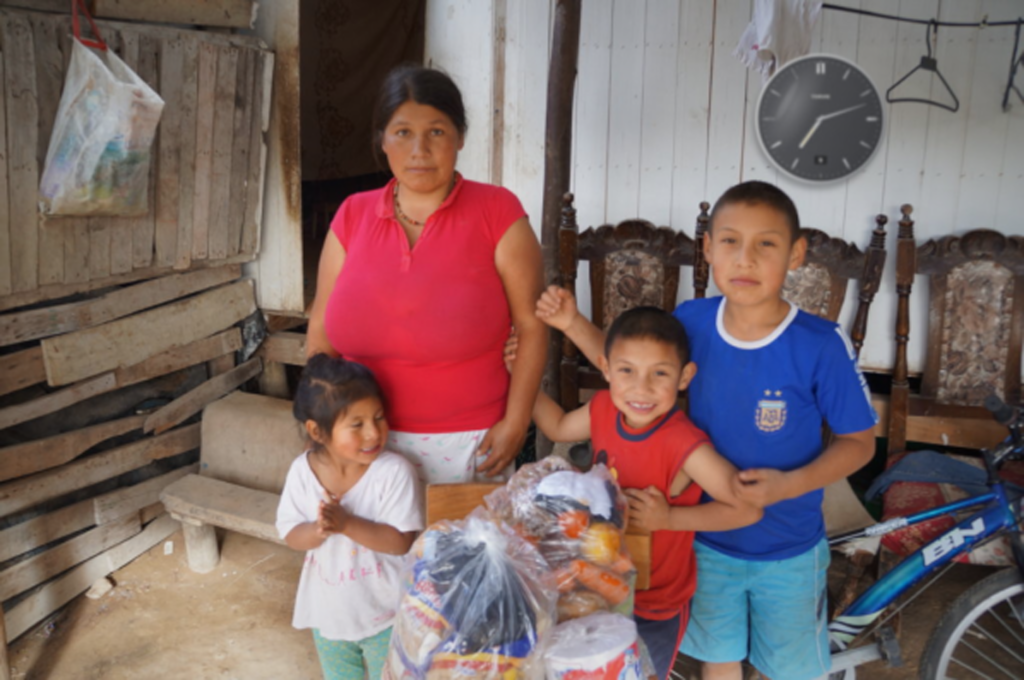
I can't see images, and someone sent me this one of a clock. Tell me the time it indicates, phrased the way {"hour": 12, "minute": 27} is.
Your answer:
{"hour": 7, "minute": 12}
